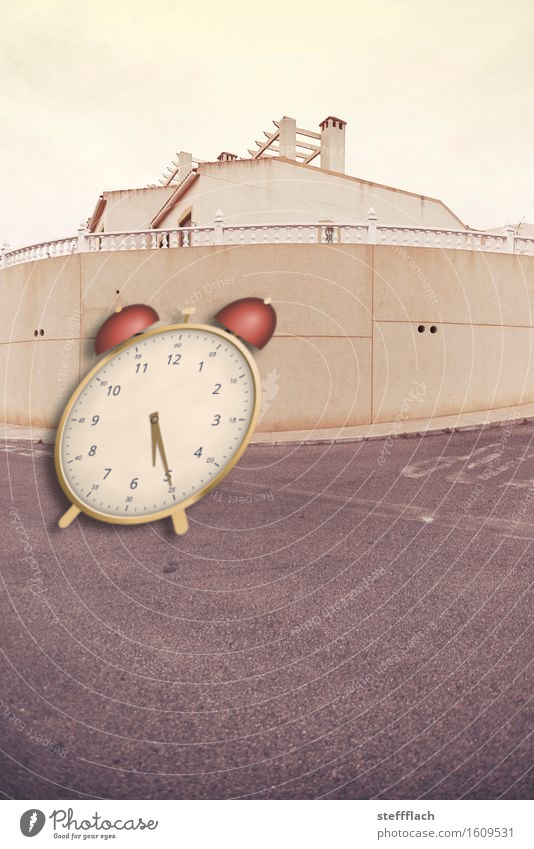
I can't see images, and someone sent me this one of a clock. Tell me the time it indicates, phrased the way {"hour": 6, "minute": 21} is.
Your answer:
{"hour": 5, "minute": 25}
